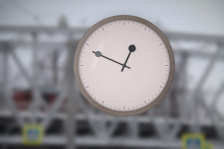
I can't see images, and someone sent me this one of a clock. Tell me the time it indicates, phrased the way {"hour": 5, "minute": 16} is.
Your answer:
{"hour": 12, "minute": 49}
